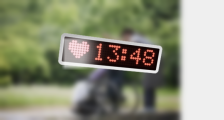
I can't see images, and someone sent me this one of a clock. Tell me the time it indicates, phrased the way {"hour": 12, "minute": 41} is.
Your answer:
{"hour": 13, "minute": 48}
